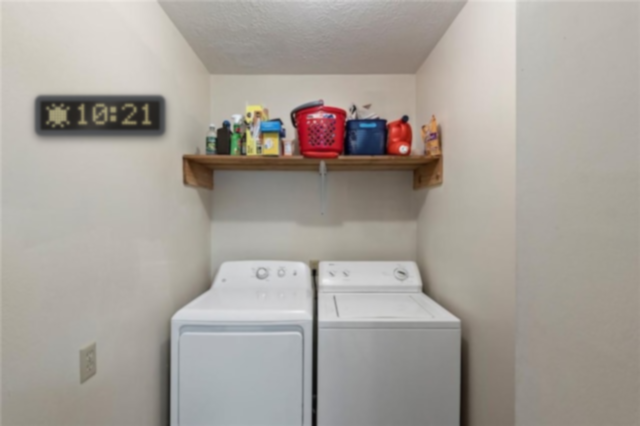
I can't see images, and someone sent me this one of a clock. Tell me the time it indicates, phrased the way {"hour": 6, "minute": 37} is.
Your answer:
{"hour": 10, "minute": 21}
